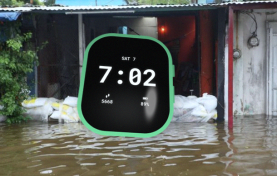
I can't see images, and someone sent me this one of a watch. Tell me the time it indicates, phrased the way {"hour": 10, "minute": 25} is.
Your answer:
{"hour": 7, "minute": 2}
